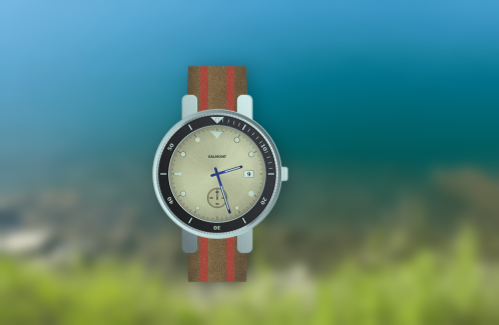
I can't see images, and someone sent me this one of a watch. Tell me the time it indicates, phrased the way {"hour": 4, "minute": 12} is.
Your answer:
{"hour": 2, "minute": 27}
